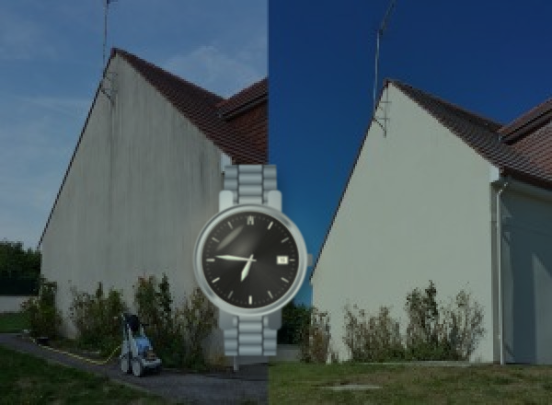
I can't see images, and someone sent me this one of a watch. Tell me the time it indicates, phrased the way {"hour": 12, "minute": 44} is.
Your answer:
{"hour": 6, "minute": 46}
